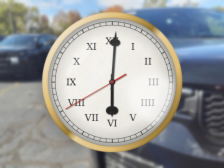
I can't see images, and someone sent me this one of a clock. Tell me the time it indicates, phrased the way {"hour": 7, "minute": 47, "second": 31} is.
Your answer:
{"hour": 6, "minute": 0, "second": 40}
